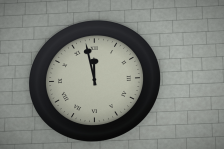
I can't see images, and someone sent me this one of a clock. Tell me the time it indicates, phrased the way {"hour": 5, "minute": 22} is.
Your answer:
{"hour": 11, "minute": 58}
